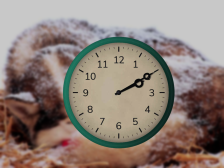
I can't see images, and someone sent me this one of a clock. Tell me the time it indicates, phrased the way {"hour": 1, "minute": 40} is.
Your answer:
{"hour": 2, "minute": 10}
